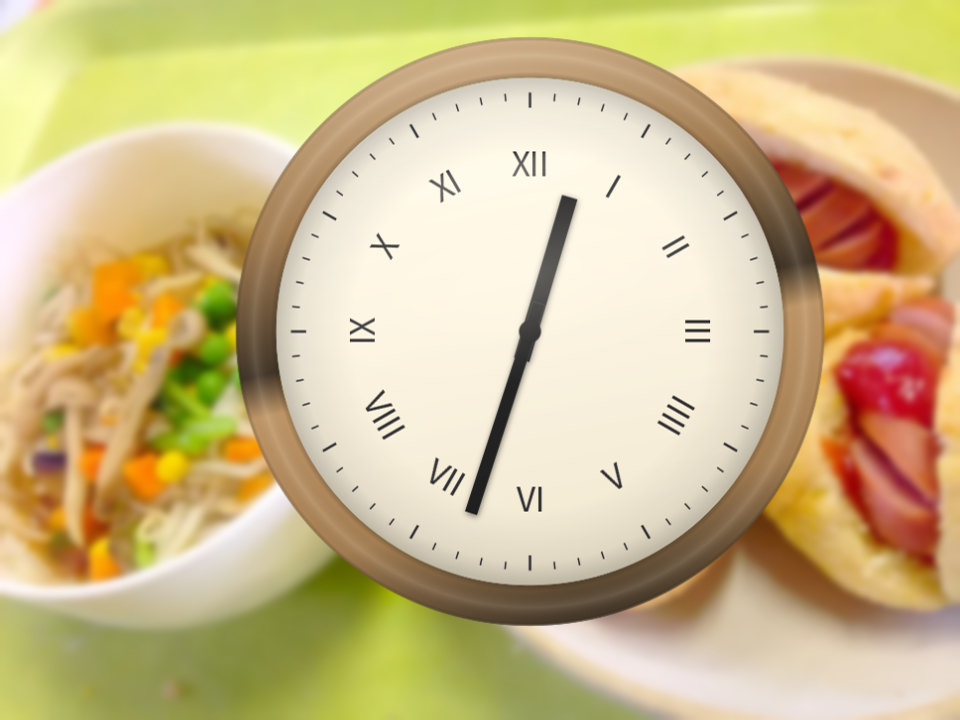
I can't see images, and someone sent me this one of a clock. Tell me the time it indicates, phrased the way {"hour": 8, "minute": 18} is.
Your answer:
{"hour": 12, "minute": 33}
